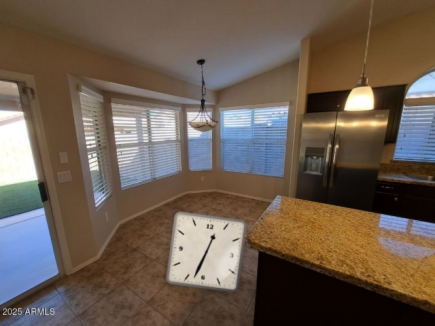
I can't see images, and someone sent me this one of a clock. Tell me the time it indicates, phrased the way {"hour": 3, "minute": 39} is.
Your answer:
{"hour": 12, "minute": 33}
